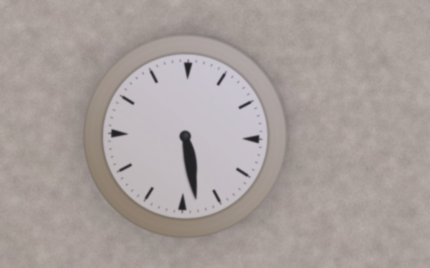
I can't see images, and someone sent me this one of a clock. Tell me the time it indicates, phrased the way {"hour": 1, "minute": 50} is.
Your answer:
{"hour": 5, "minute": 28}
